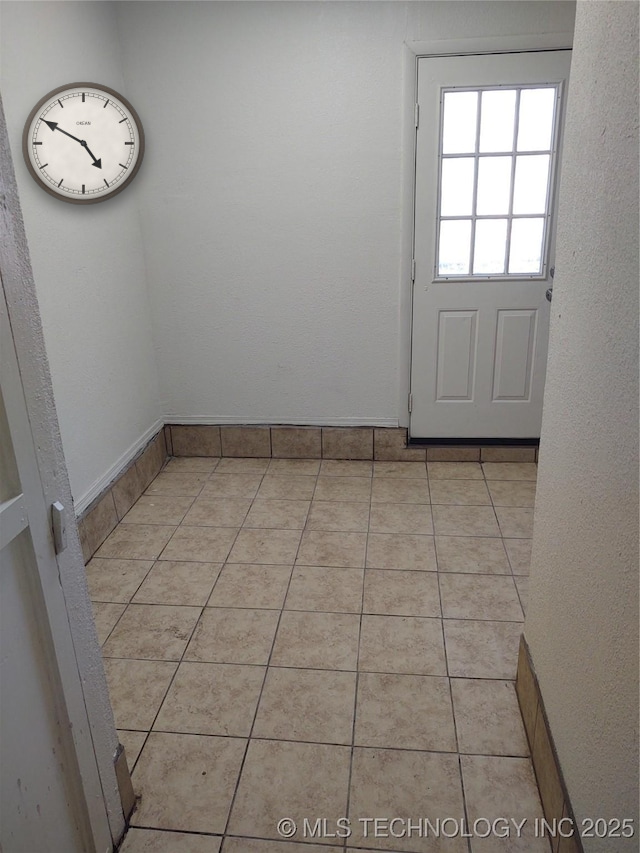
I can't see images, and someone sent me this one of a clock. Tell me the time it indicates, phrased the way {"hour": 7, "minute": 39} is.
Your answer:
{"hour": 4, "minute": 50}
